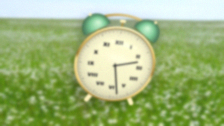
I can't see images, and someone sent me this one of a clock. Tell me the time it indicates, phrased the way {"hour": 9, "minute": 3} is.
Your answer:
{"hour": 2, "minute": 28}
